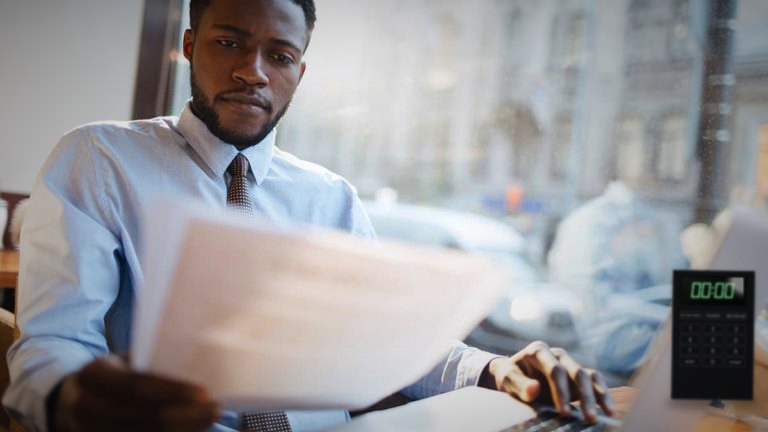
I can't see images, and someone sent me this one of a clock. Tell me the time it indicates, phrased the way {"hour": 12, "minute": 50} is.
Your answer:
{"hour": 0, "minute": 0}
